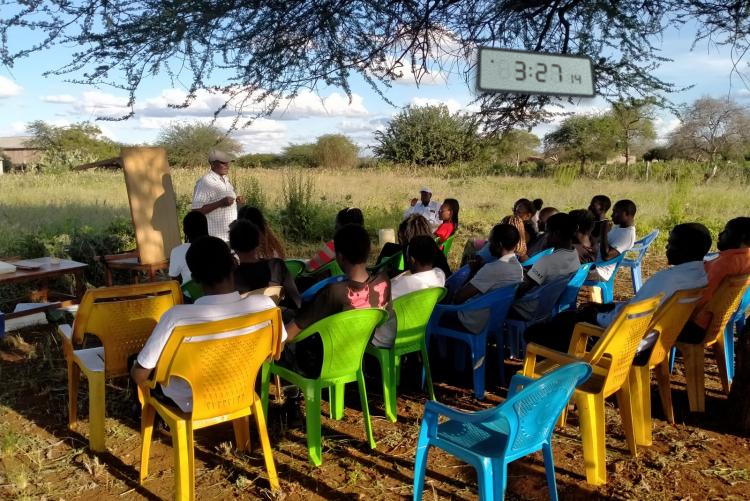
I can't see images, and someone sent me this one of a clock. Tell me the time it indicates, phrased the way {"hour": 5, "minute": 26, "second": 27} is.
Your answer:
{"hour": 3, "minute": 27, "second": 14}
